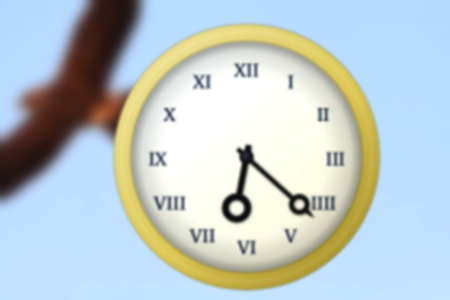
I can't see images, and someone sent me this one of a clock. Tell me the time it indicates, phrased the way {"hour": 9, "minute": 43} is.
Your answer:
{"hour": 6, "minute": 22}
